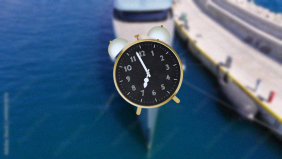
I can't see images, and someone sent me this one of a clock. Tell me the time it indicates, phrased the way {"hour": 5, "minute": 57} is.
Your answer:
{"hour": 6, "minute": 58}
